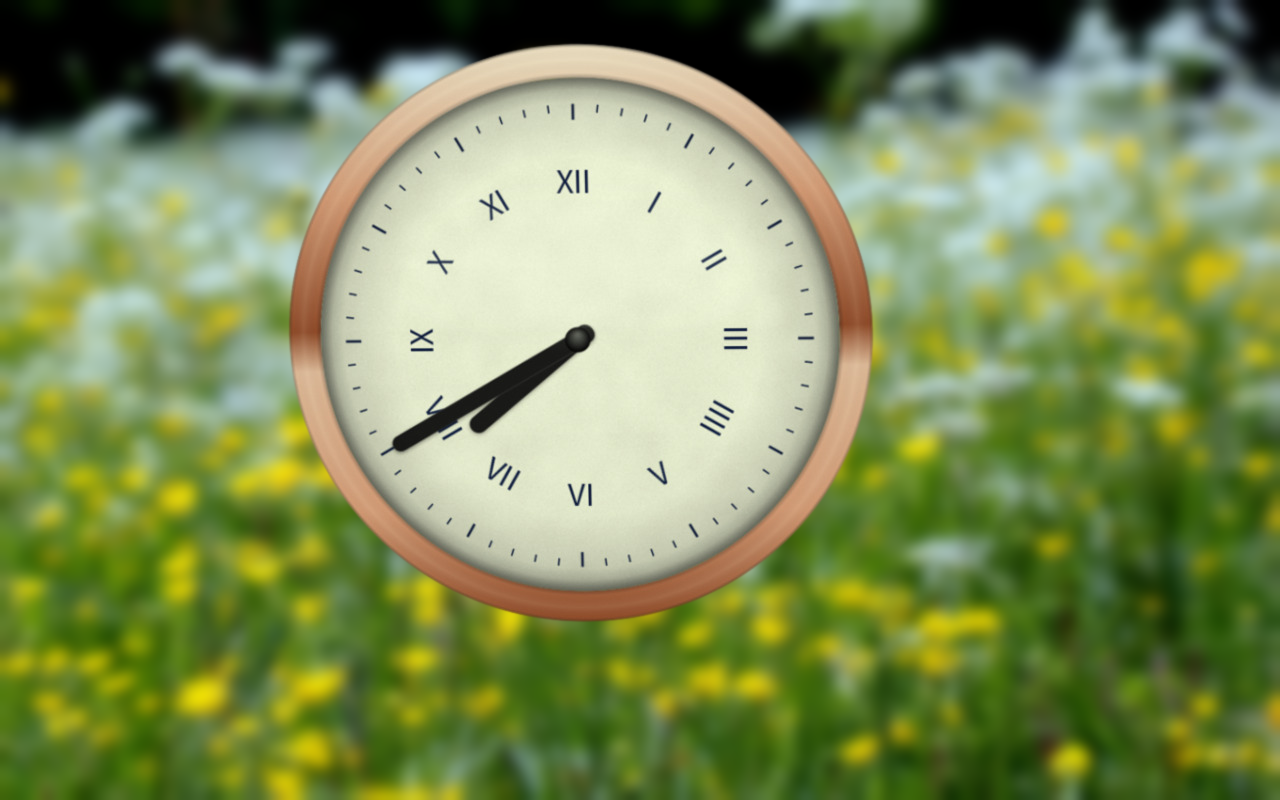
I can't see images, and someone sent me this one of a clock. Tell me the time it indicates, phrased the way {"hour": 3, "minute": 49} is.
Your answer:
{"hour": 7, "minute": 40}
